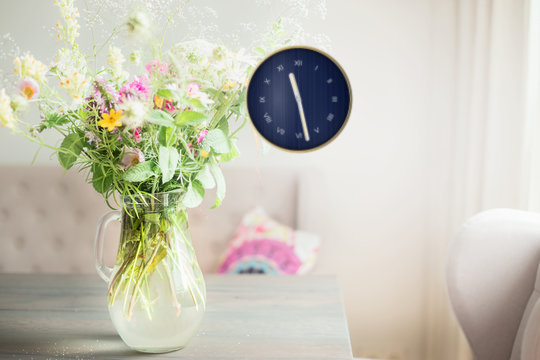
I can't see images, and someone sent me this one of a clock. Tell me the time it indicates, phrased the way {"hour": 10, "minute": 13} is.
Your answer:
{"hour": 11, "minute": 28}
